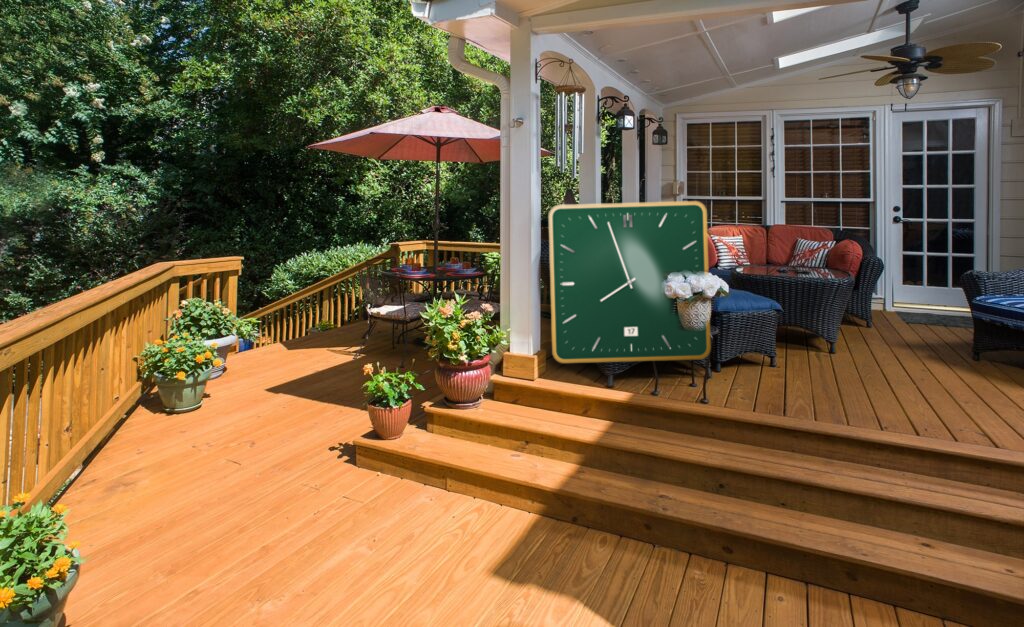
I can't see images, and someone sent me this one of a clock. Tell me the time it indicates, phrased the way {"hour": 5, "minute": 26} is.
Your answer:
{"hour": 7, "minute": 57}
